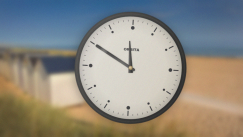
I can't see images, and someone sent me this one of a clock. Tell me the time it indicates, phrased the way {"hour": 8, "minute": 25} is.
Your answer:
{"hour": 11, "minute": 50}
